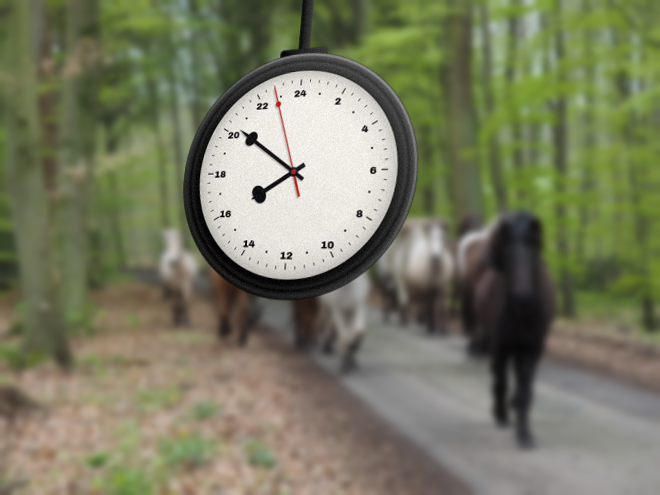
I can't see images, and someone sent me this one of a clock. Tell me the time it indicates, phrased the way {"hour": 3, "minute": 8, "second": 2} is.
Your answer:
{"hour": 15, "minute": 50, "second": 57}
